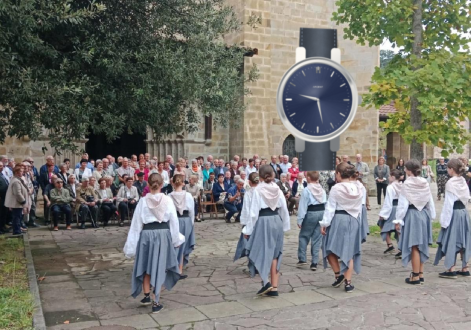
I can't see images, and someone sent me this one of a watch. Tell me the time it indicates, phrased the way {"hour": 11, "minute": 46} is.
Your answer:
{"hour": 9, "minute": 28}
